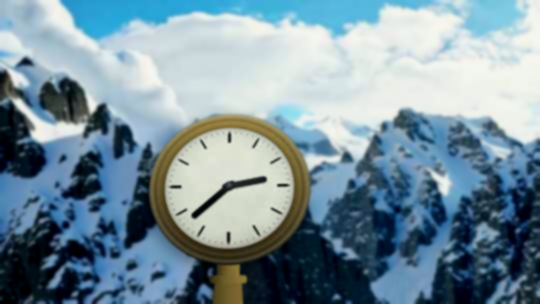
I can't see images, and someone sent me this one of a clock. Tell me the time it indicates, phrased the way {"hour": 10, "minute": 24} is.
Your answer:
{"hour": 2, "minute": 38}
